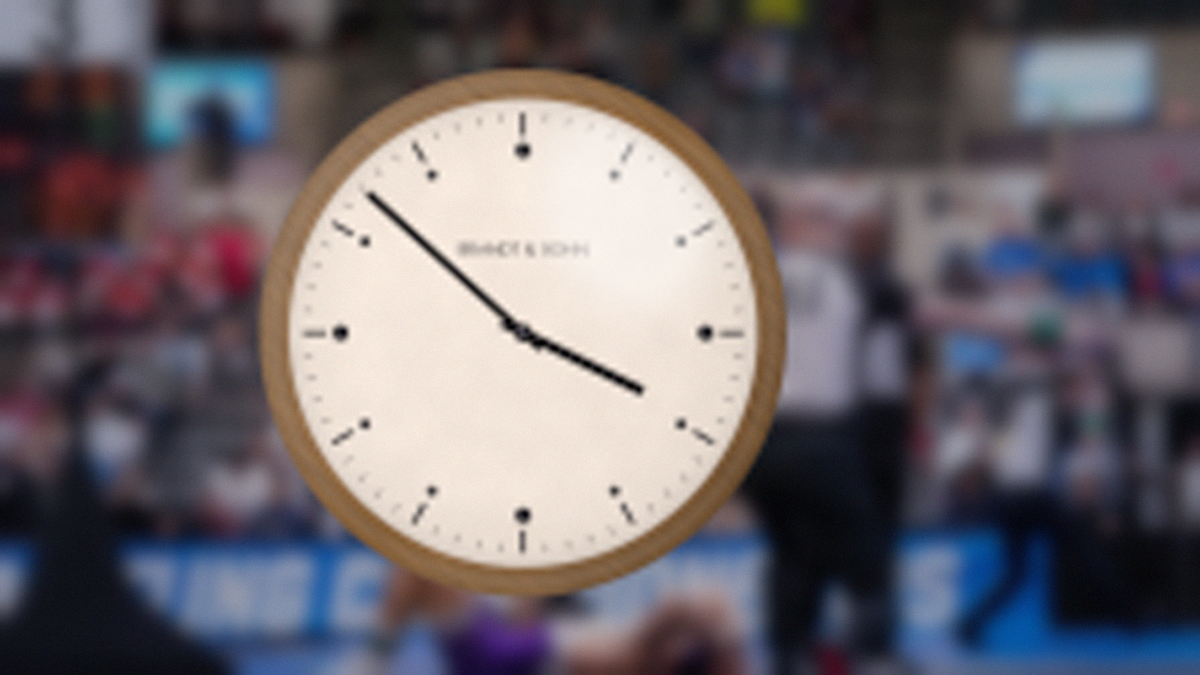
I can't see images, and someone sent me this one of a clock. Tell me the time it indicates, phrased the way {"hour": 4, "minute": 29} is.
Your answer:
{"hour": 3, "minute": 52}
